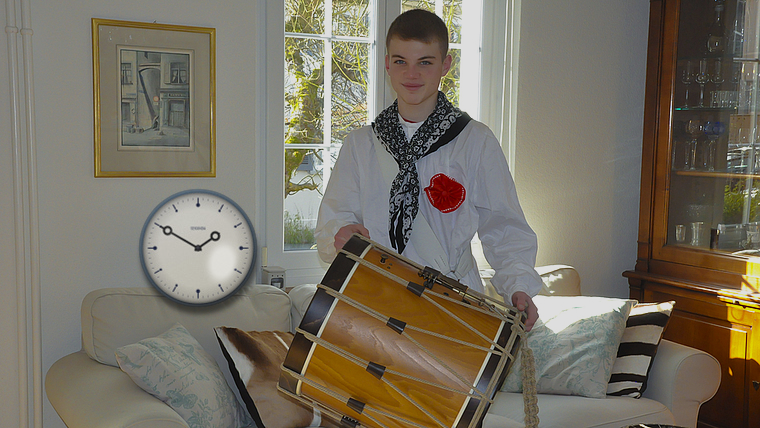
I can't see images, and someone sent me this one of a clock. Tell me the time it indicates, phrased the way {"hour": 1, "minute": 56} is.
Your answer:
{"hour": 1, "minute": 50}
